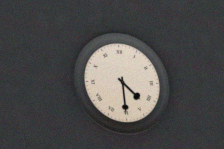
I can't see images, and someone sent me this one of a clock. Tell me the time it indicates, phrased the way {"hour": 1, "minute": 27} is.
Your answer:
{"hour": 4, "minute": 30}
